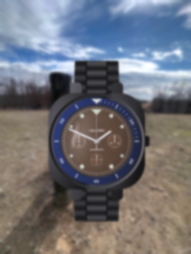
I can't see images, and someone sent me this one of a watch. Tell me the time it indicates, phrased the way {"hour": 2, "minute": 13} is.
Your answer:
{"hour": 1, "minute": 49}
